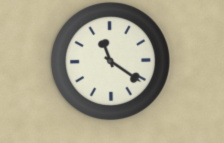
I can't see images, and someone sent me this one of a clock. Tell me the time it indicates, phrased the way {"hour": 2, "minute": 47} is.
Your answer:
{"hour": 11, "minute": 21}
